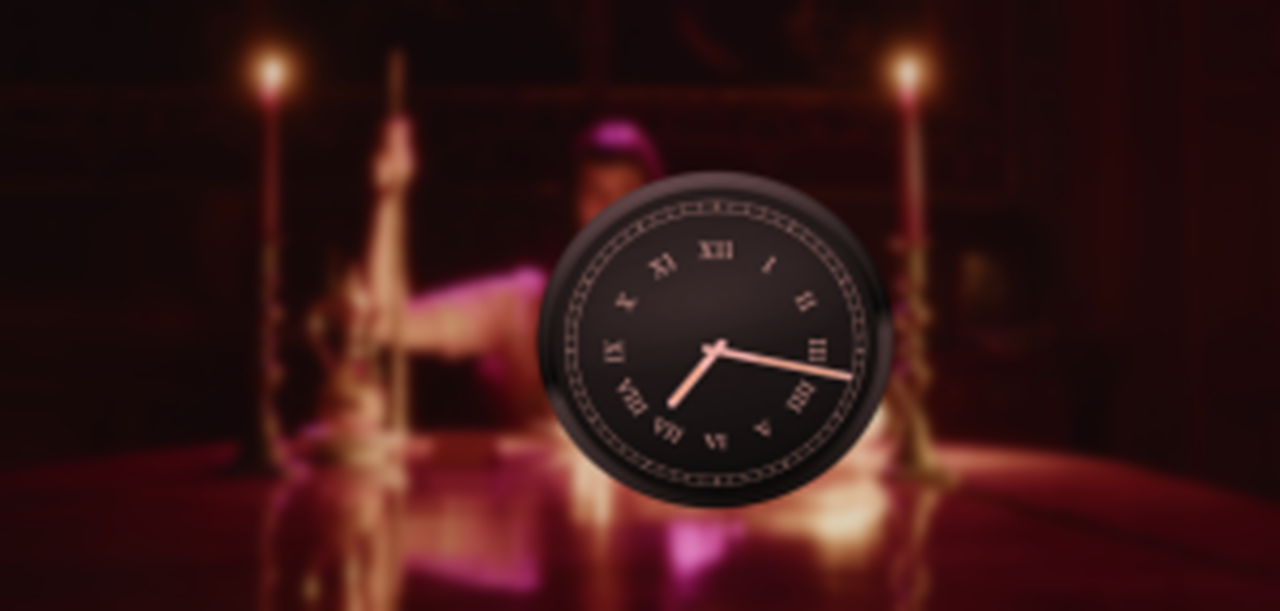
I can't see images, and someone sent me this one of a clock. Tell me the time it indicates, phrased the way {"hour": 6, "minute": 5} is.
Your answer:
{"hour": 7, "minute": 17}
